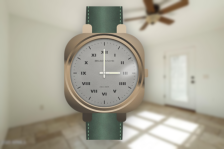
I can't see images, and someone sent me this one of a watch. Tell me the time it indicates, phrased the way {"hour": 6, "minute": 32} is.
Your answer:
{"hour": 3, "minute": 0}
